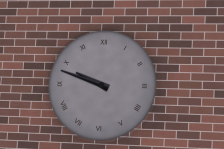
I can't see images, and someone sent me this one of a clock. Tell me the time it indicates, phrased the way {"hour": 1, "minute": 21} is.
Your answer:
{"hour": 9, "minute": 48}
